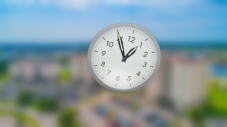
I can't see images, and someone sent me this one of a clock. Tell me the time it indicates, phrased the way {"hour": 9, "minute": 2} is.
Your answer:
{"hour": 12, "minute": 55}
